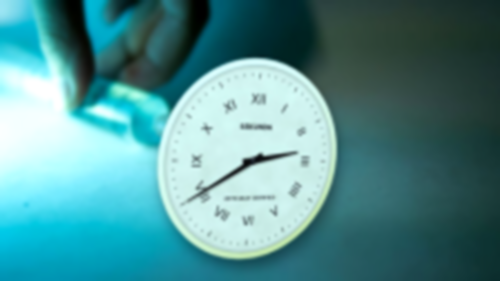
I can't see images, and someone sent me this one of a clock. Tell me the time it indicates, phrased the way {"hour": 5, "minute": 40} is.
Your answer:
{"hour": 2, "minute": 40}
